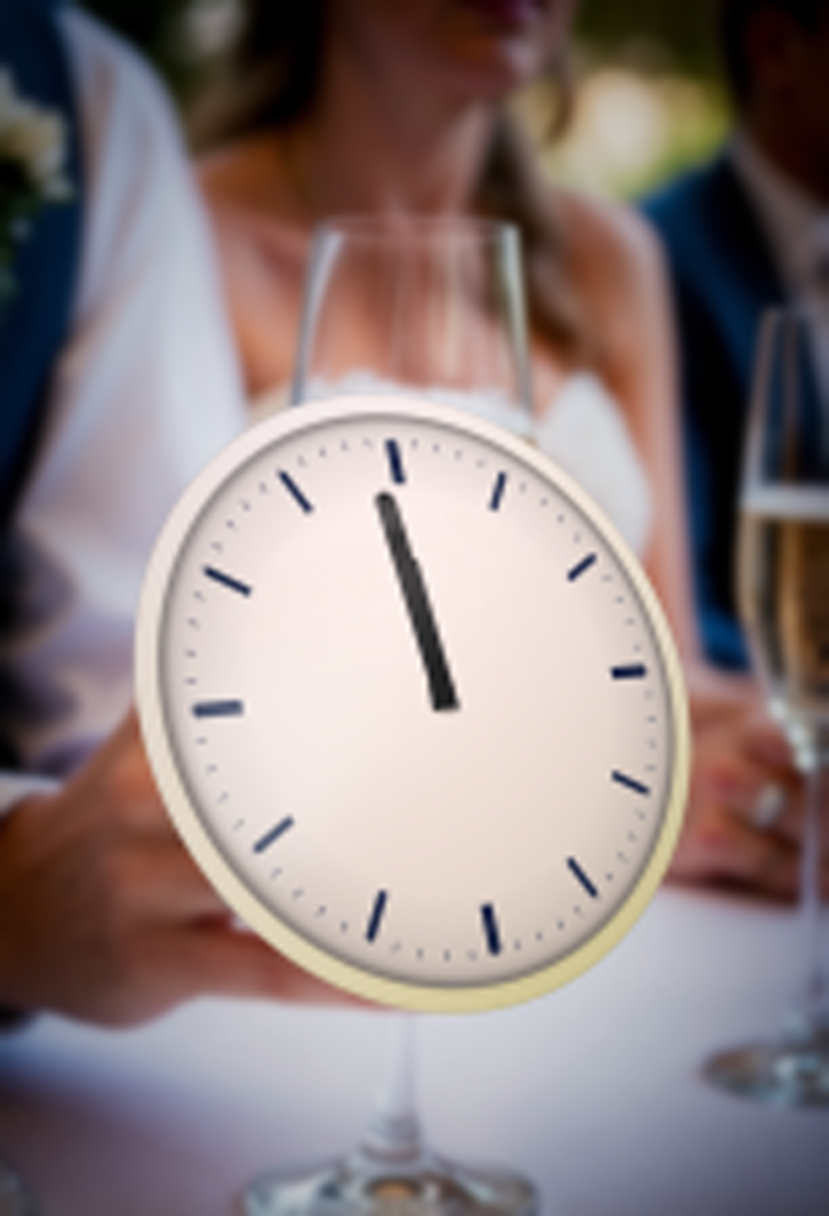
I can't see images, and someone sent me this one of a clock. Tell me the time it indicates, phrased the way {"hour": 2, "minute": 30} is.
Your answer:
{"hour": 11, "minute": 59}
